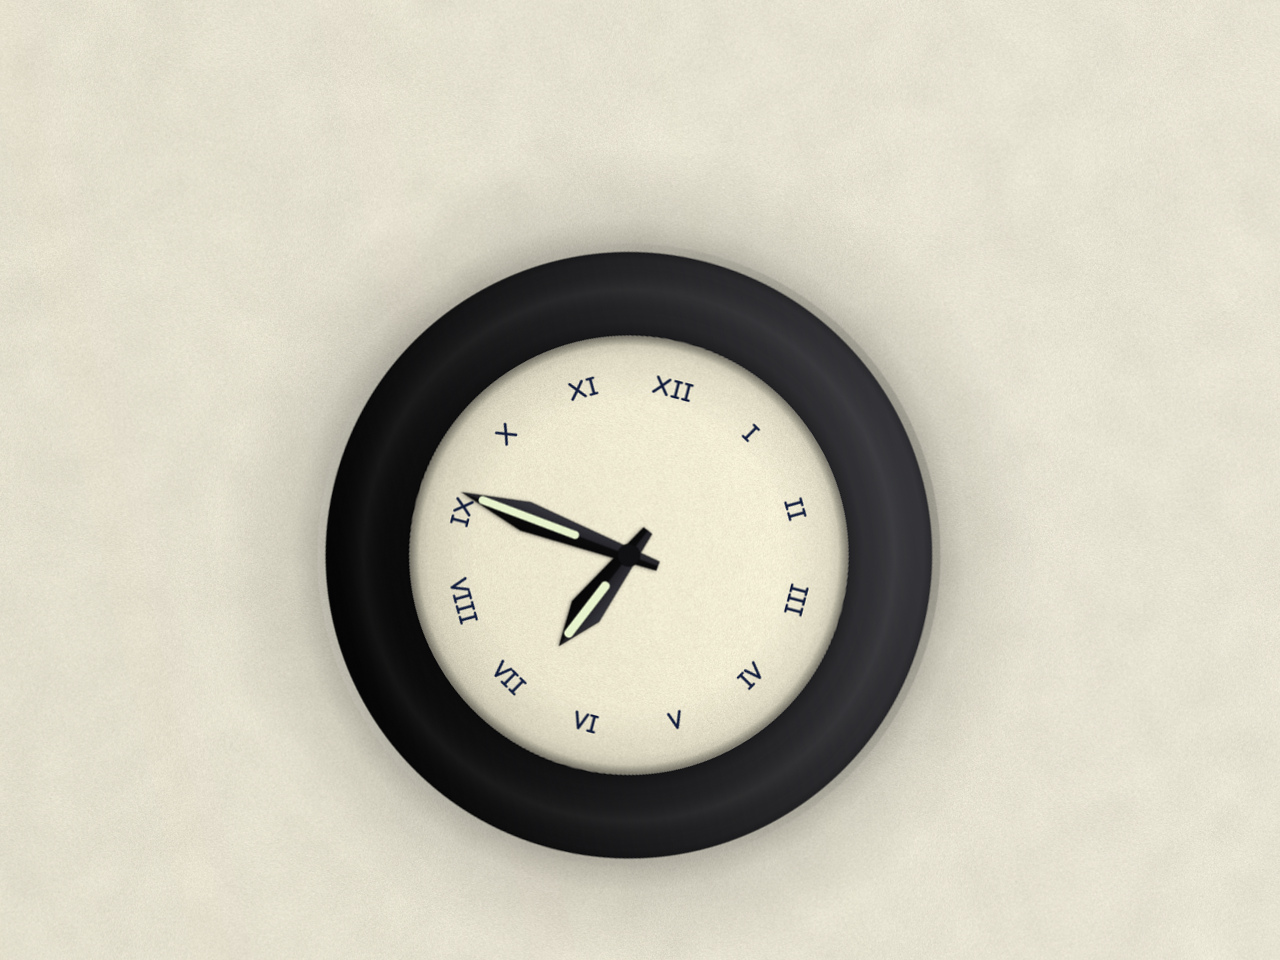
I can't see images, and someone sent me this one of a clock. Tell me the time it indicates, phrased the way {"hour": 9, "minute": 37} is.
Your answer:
{"hour": 6, "minute": 46}
